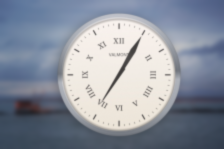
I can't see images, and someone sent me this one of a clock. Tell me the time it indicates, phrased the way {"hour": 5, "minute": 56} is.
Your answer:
{"hour": 7, "minute": 5}
